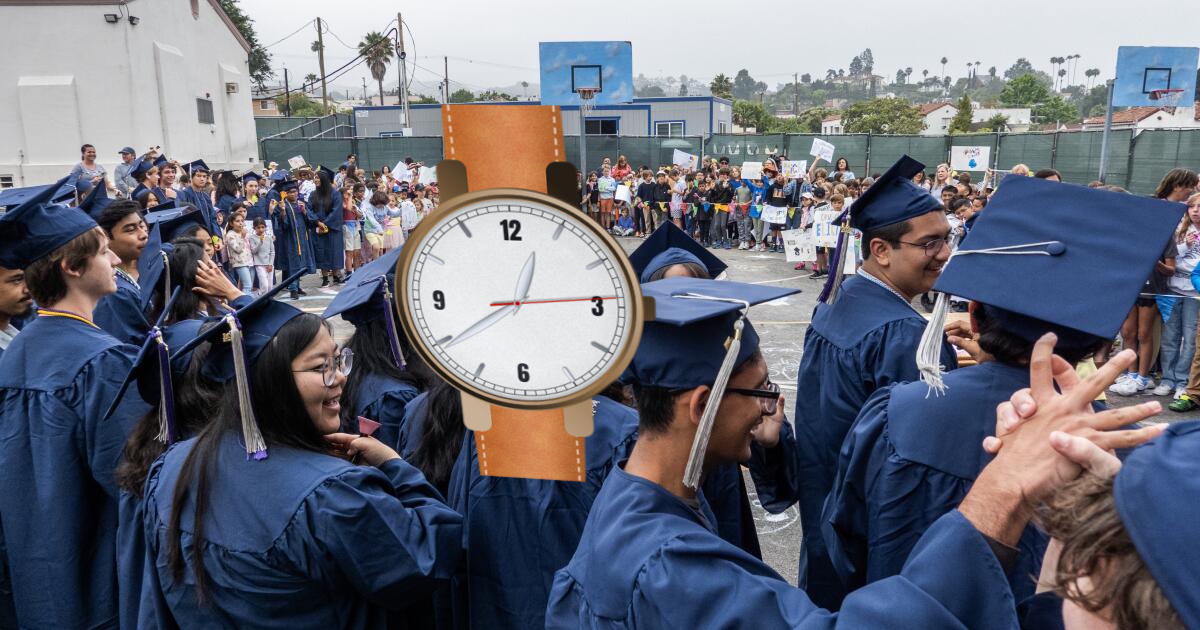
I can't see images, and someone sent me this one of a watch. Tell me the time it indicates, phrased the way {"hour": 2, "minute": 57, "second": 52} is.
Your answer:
{"hour": 12, "minute": 39, "second": 14}
